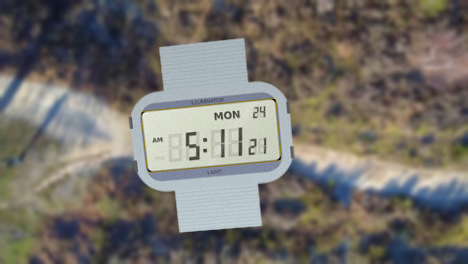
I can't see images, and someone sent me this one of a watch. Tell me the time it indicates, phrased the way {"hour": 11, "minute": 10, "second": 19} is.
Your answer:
{"hour": 5, "minute": 11, "second": 21}
